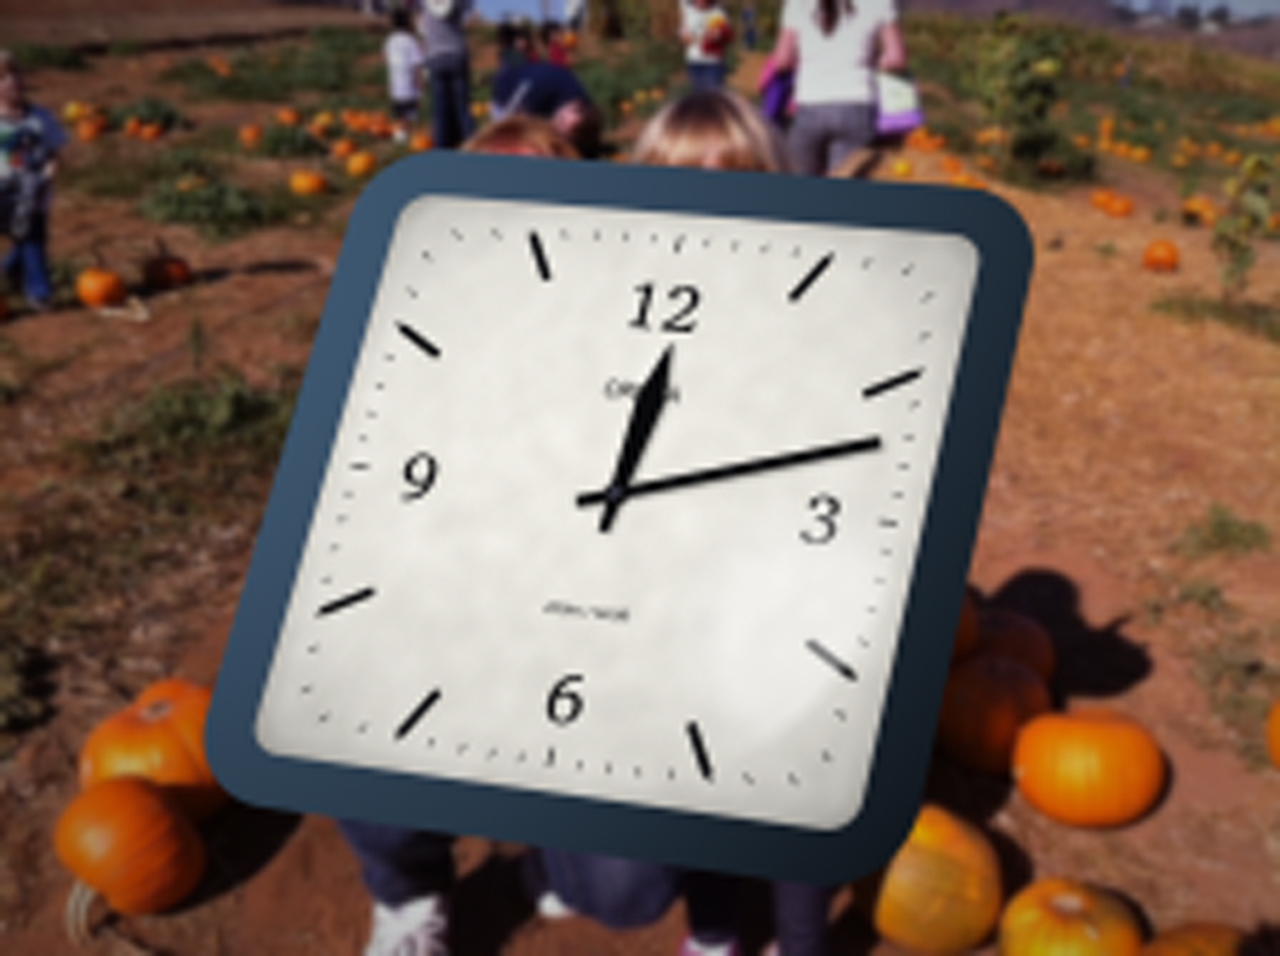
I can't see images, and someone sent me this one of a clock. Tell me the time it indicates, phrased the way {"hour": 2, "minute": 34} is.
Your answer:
{"hour": 12, "minute": 12}
